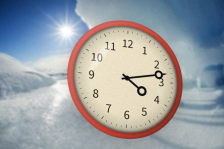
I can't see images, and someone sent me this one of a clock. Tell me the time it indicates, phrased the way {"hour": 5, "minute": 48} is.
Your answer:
{"hour": 4, "minute": 13}
